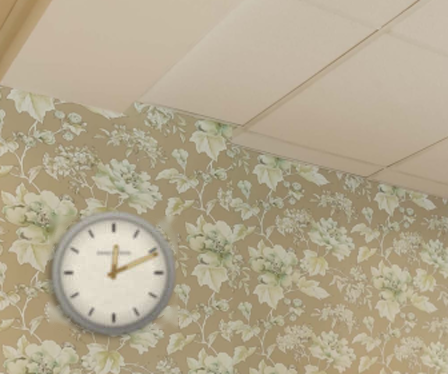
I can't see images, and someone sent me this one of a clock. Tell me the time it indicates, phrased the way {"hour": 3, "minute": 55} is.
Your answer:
{"hour": 12, "minute": 11}
